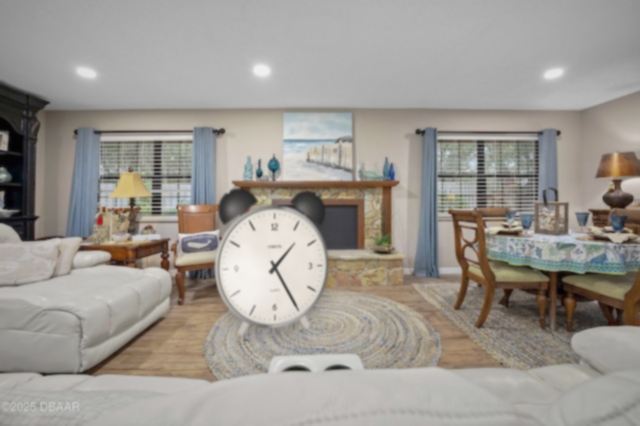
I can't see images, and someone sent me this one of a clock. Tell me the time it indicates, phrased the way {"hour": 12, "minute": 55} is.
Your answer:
{"hour": 1, "minute": 25}
